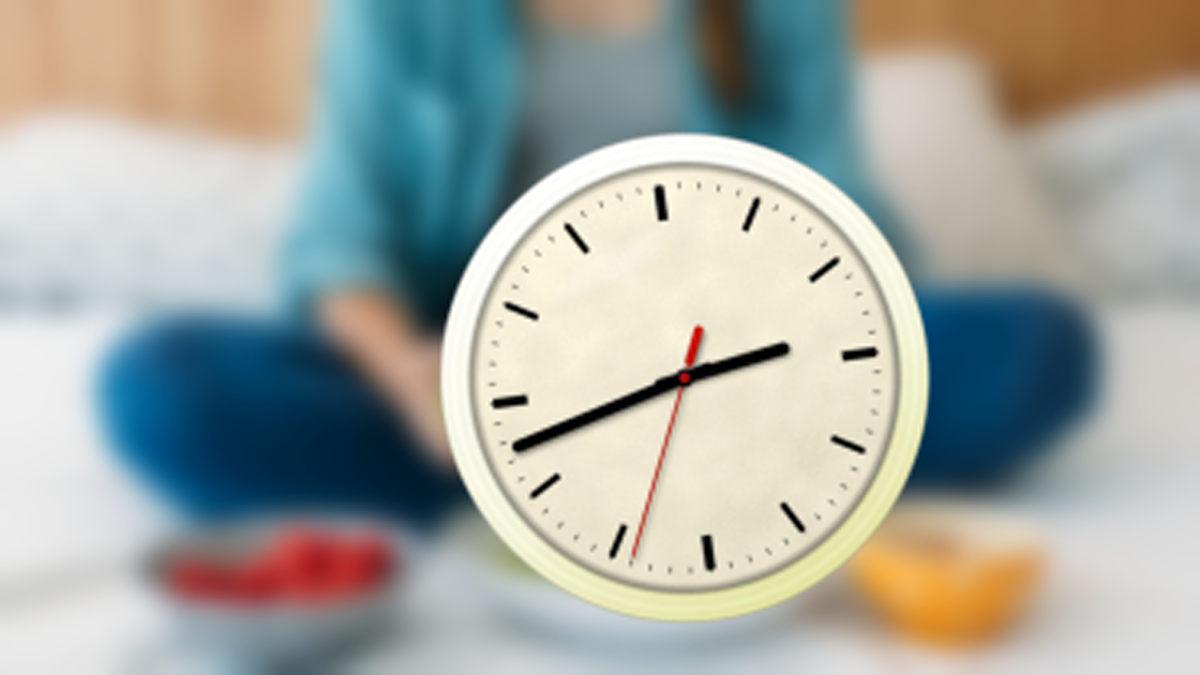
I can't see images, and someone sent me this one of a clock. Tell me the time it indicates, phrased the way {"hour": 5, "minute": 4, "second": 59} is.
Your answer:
{"hour": 2, "minute": 42, "second": 34}
